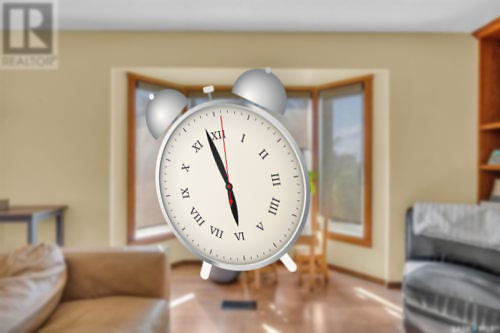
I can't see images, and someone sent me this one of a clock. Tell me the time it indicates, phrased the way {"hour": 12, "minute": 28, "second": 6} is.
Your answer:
{"hour": 5, "minute": 58, "second": 1}
